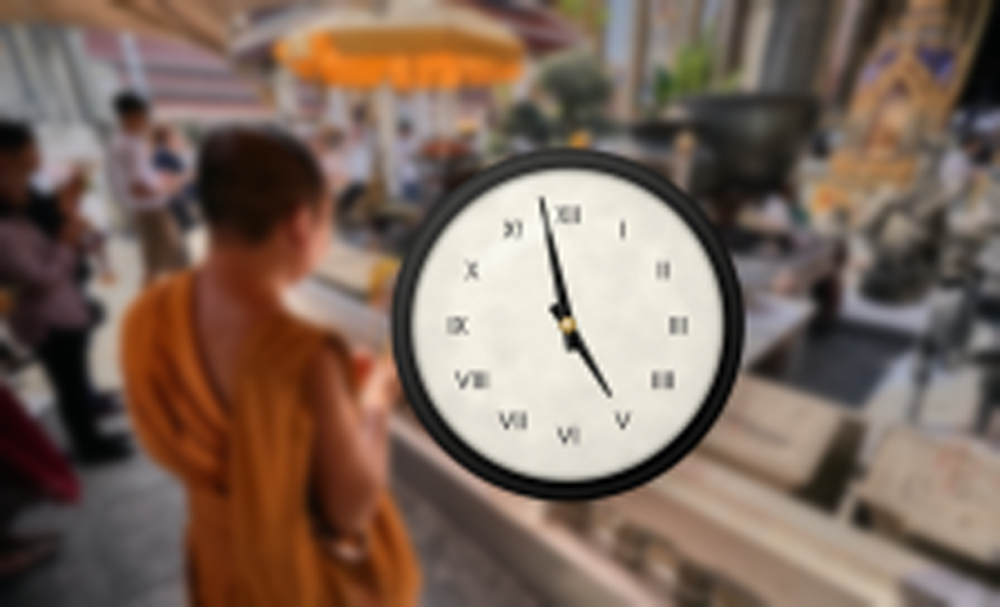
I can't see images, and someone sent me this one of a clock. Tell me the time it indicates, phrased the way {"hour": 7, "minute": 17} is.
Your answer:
{"hour": 4, "minute": 58}
